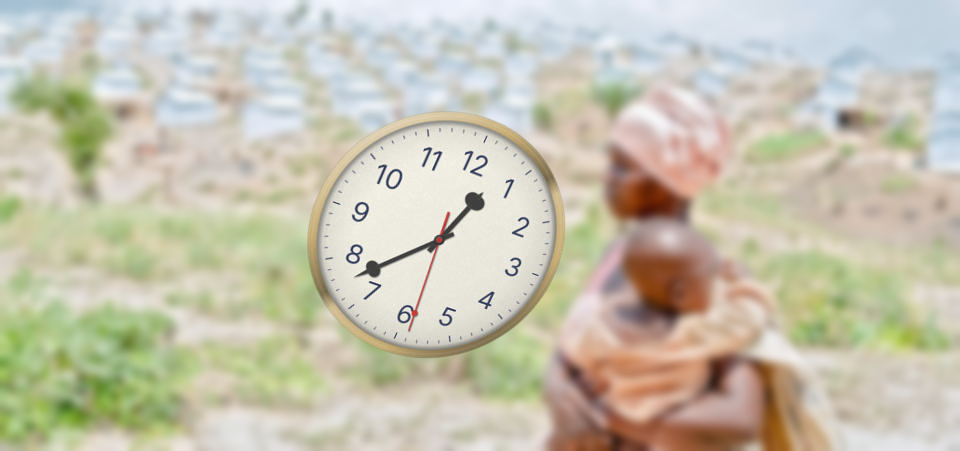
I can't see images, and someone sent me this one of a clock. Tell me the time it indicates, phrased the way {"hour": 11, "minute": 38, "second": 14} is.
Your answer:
{"hour": 12, "minute": 37, "second": 29}
